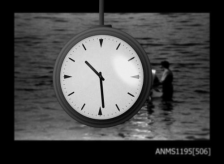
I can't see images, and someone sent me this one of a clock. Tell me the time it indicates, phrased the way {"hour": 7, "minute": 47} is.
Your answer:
{"hour": 10, "minute": 29}
